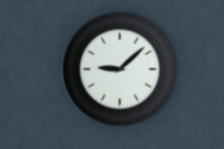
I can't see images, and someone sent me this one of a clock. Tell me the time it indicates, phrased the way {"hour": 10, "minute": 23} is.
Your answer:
{"hour": 9, "minute": 8}
